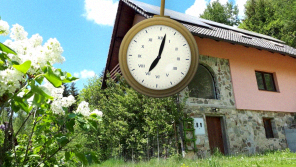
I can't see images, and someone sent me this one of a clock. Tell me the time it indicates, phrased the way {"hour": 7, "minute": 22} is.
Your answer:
{"hour": 7, "minute": 2}
